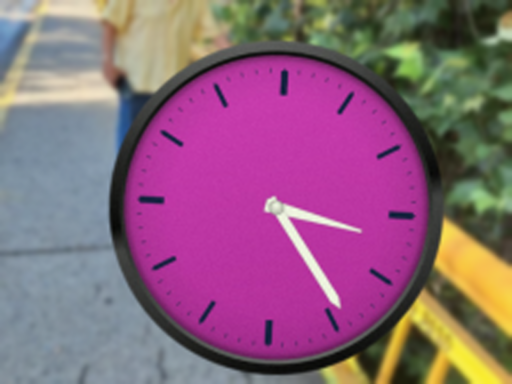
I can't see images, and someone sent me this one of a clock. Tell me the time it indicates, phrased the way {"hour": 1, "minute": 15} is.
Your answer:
{"hour": 3, "minute": 24}
